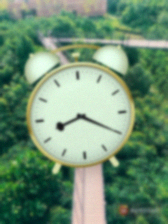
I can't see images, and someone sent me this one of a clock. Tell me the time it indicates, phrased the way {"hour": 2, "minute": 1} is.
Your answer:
{"hour": 8, "minute": 20}
